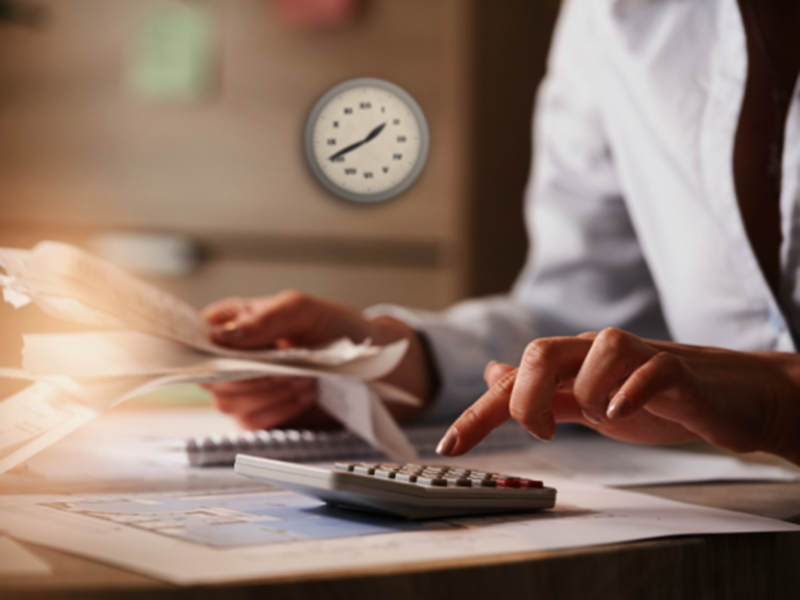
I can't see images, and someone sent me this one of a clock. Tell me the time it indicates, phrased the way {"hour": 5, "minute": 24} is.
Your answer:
{"hour": 1, "minute": 41}
